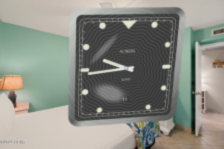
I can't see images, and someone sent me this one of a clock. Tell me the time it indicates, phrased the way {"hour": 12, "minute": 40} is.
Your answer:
{"hour": 9, "minute": 44}
